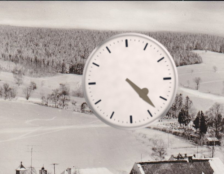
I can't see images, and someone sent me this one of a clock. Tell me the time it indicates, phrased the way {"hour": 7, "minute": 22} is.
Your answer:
{"hour": 4, "minute": 23}
